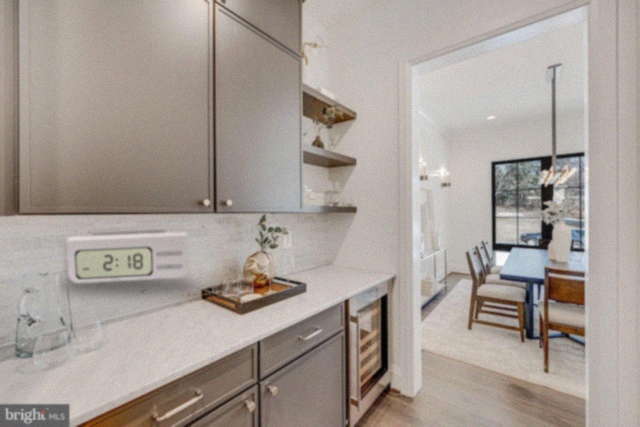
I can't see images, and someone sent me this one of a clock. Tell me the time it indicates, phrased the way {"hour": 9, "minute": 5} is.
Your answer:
{"hour": 2, "minute": 18}
